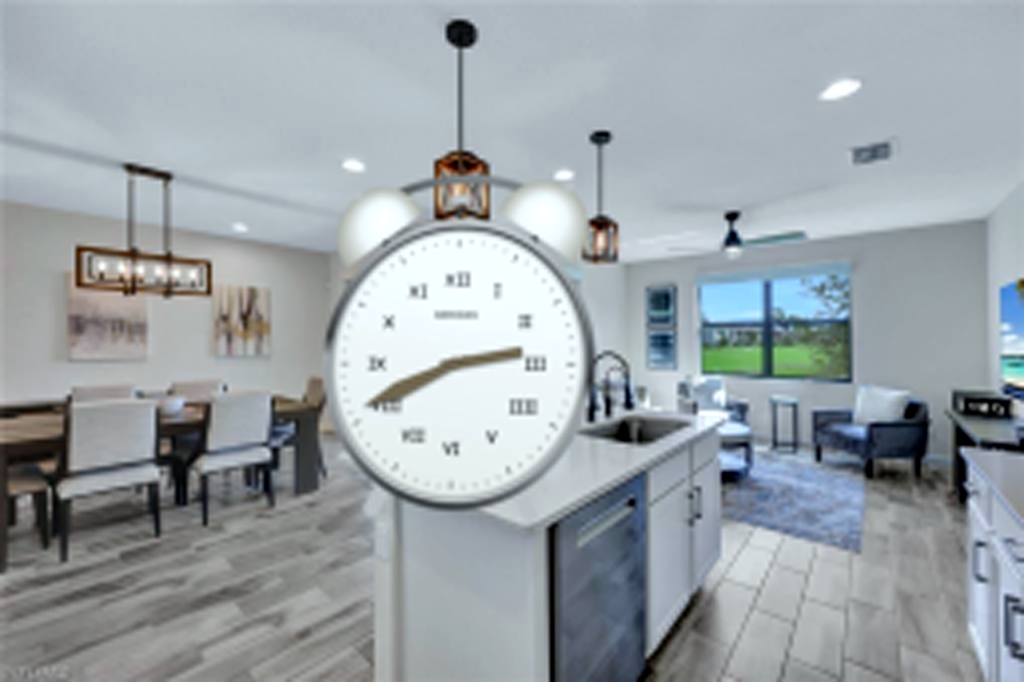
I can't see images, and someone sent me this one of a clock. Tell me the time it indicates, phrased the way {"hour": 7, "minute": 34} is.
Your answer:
{"hour": 2, "minute": 41}
